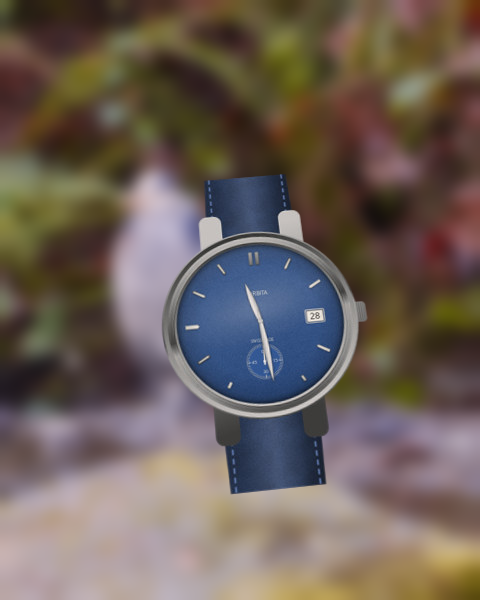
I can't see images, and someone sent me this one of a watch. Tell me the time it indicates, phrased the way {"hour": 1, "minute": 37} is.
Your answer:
{"hour": 11, "minute": 29}
